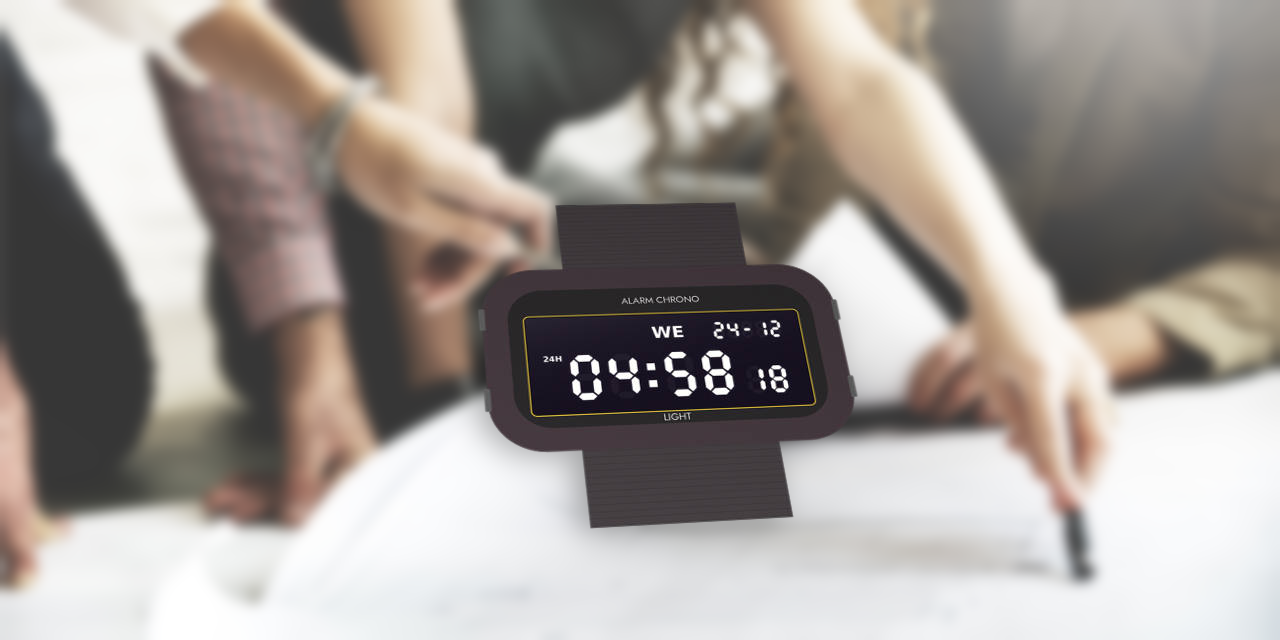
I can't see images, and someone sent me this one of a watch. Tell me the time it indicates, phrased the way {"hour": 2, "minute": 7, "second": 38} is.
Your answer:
{"hour": 4, "minute": 58, "second": 18}
